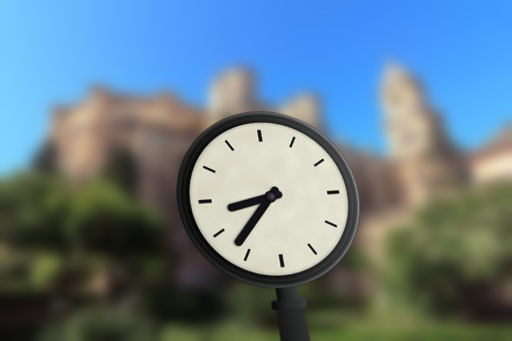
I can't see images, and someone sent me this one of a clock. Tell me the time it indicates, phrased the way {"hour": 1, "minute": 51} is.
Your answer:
{"hour": 8, "minute": 37}
